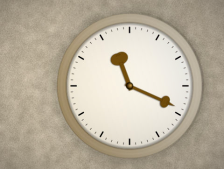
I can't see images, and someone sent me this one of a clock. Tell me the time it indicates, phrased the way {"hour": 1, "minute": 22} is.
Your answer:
{"hour": 11, "minute": 19}
